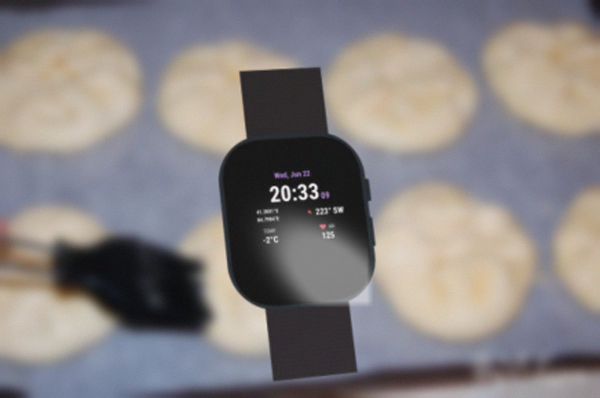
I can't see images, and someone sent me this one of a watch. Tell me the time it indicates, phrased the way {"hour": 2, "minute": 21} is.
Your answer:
{"hour": 20, "minute": 33}
